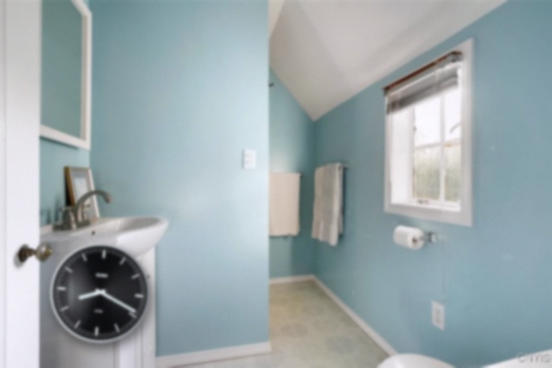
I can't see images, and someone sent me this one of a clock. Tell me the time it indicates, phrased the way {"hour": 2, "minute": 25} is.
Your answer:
{"hour": 8, "minute": 19}
